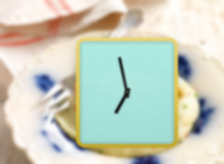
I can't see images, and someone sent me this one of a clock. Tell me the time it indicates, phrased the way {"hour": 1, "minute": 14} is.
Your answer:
{"hour": 6, "minute": 58}
